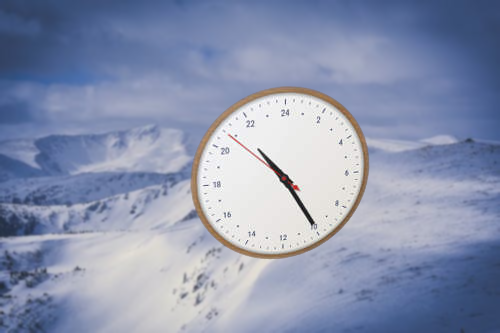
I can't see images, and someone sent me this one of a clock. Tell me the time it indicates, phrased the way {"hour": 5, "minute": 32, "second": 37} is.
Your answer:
{"hour": 21, "minute": 24, "second": 52}
